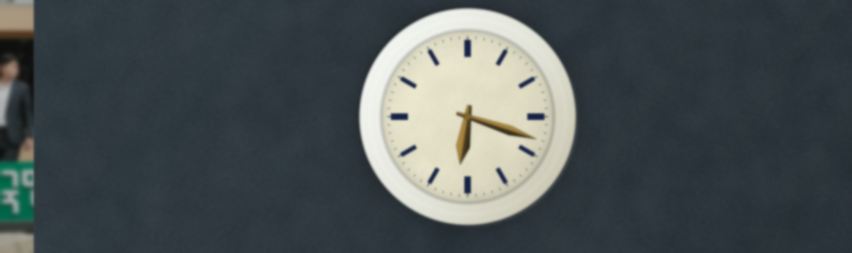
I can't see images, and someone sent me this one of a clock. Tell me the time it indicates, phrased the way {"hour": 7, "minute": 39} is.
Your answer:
{"hour": 6, "minute": 18}
